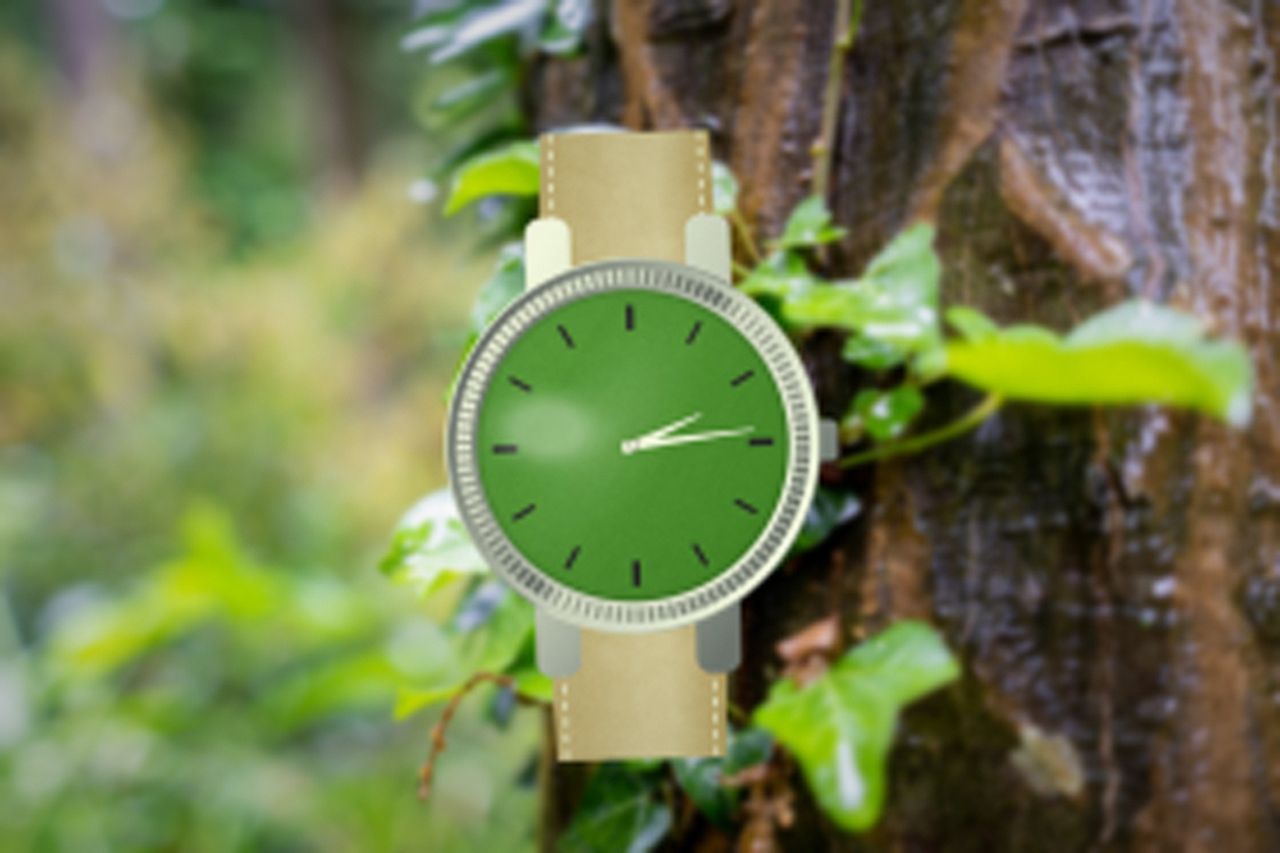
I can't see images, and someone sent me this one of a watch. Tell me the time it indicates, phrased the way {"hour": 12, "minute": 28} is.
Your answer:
{"hour": 2, "minute": 14}
